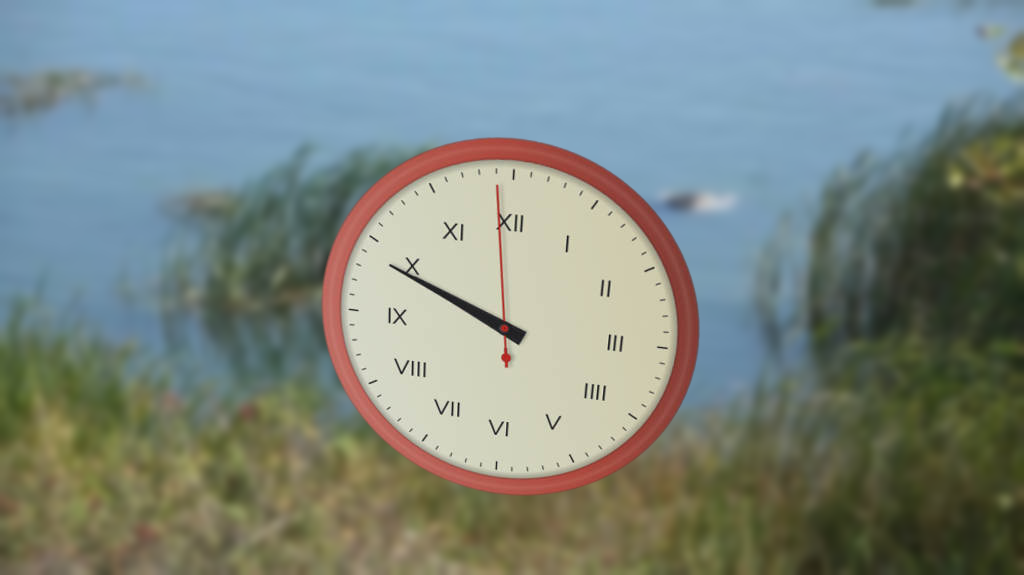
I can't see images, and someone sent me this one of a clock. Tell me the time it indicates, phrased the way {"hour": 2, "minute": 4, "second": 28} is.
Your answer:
{"hour": 9, "minute": 48, "second": 59}
